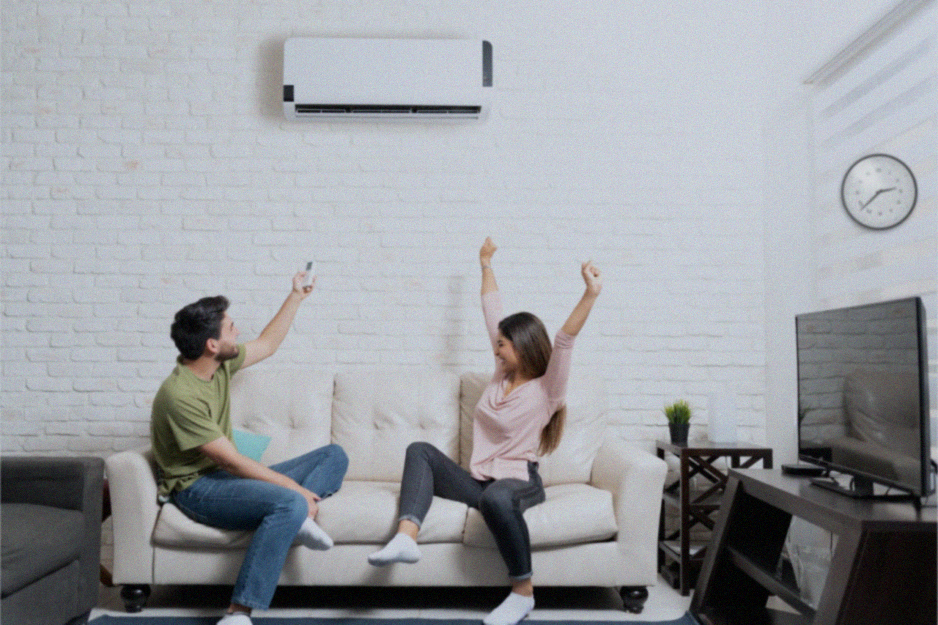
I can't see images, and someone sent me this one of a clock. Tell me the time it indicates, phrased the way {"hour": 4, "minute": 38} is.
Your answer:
{"hour": 2, "minute": 38}
